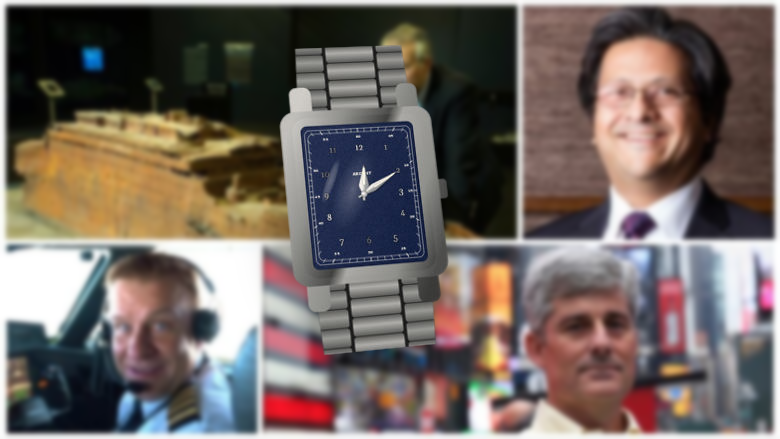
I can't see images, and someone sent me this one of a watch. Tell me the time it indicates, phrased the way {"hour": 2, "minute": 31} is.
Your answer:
{"hour": 12, "minute": 10}
